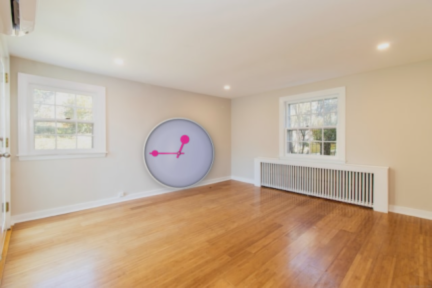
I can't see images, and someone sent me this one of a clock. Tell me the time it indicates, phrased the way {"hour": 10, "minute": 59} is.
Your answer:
{"hour": 12, "minute": 45}
